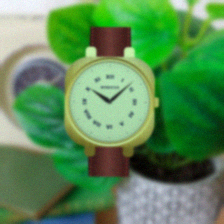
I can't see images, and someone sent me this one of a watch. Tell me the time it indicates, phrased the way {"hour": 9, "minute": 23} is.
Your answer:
{"hour": 10, "minute": 8}
